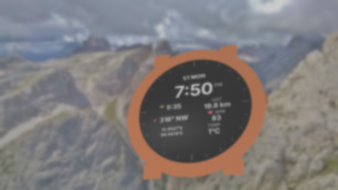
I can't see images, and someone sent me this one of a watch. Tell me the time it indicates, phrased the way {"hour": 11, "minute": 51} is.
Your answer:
{"hour": 7, "minute": 50}
